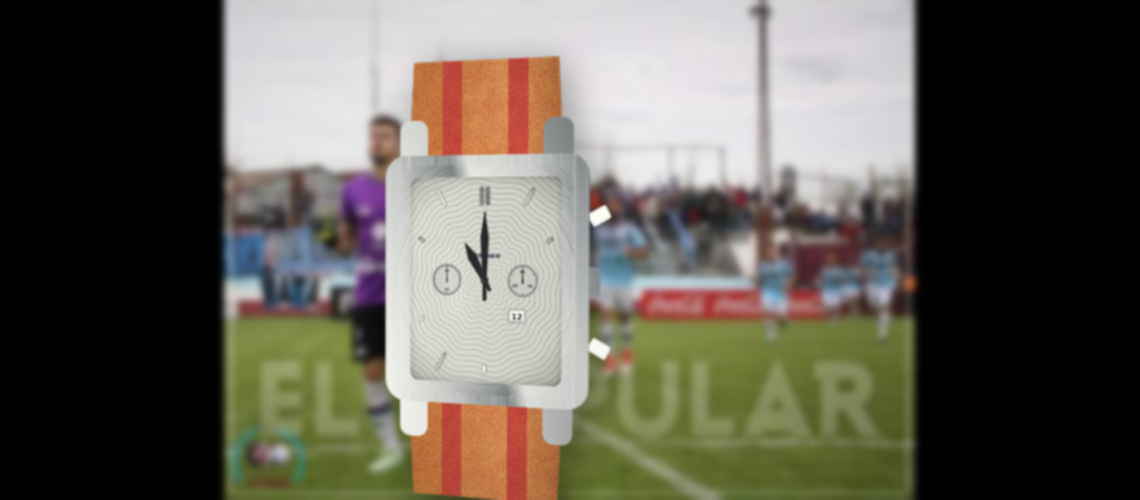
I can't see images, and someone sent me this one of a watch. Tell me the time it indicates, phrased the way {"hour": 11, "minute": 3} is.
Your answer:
{"hour": 11, "minute": 0}
